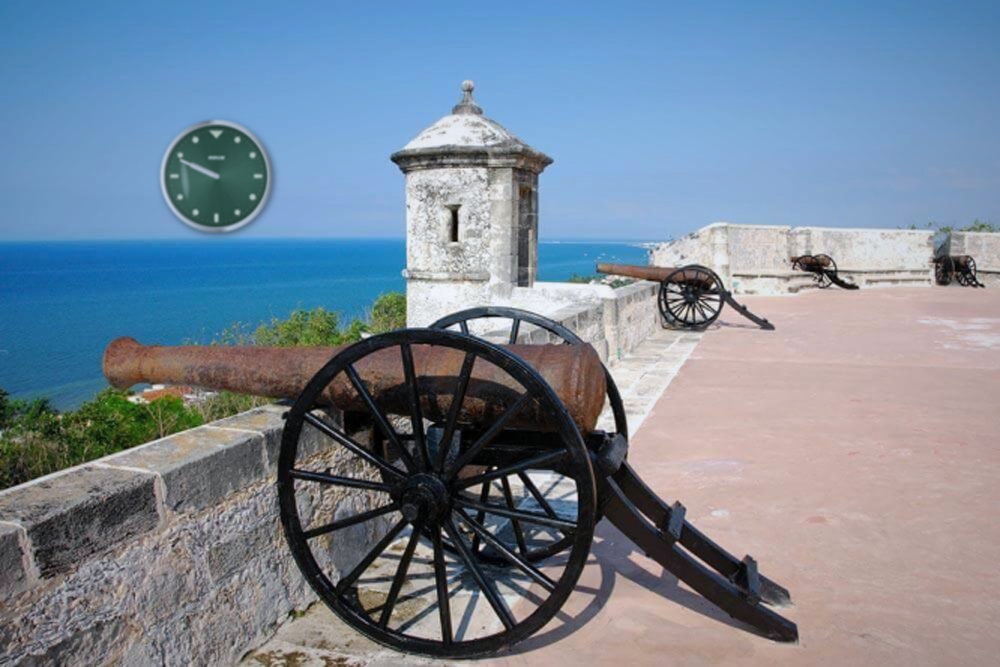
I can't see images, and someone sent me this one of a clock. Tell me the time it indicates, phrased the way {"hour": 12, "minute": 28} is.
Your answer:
{"hour": 9, "minute": 49}
